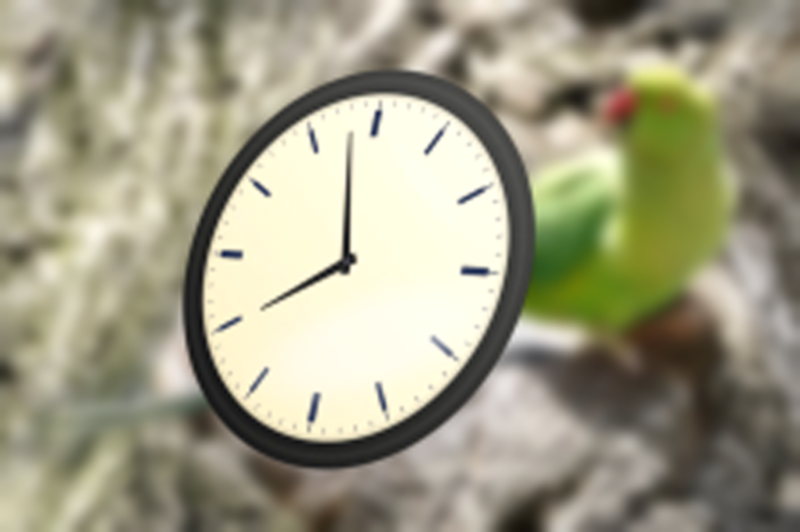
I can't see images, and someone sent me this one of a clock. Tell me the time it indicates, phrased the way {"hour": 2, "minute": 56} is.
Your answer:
{"hour": 7, "minute": 58}
